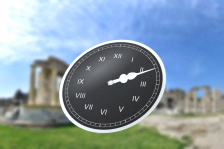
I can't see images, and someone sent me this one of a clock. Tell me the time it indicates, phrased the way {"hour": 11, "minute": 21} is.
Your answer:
{"hour": 2, "minute": 11}
